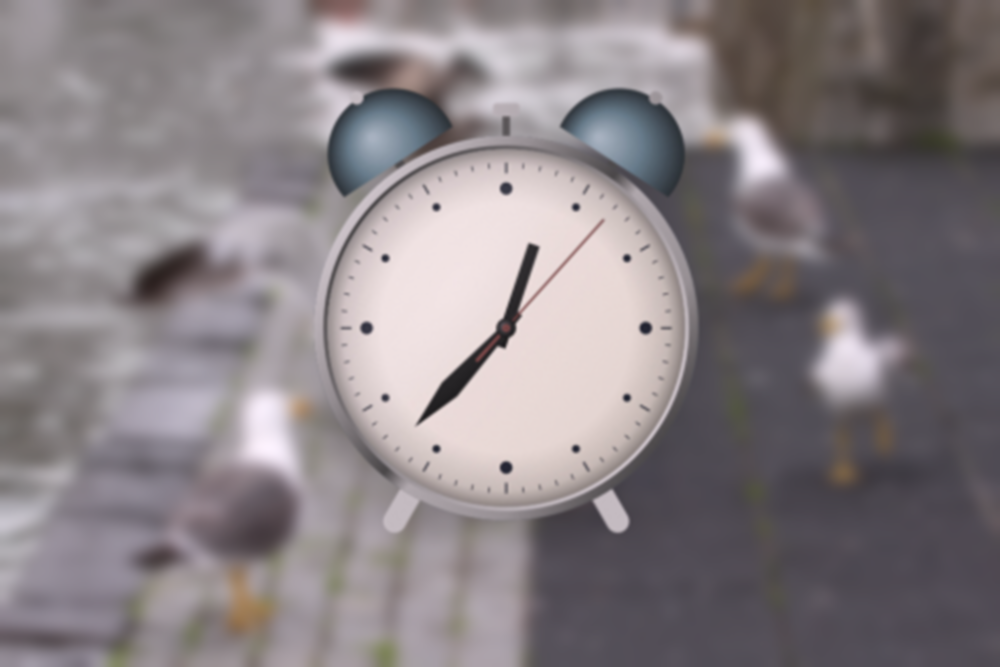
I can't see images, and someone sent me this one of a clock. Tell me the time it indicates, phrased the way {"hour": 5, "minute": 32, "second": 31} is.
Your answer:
{"hour": 12, "minute": 37, "second": 7}
